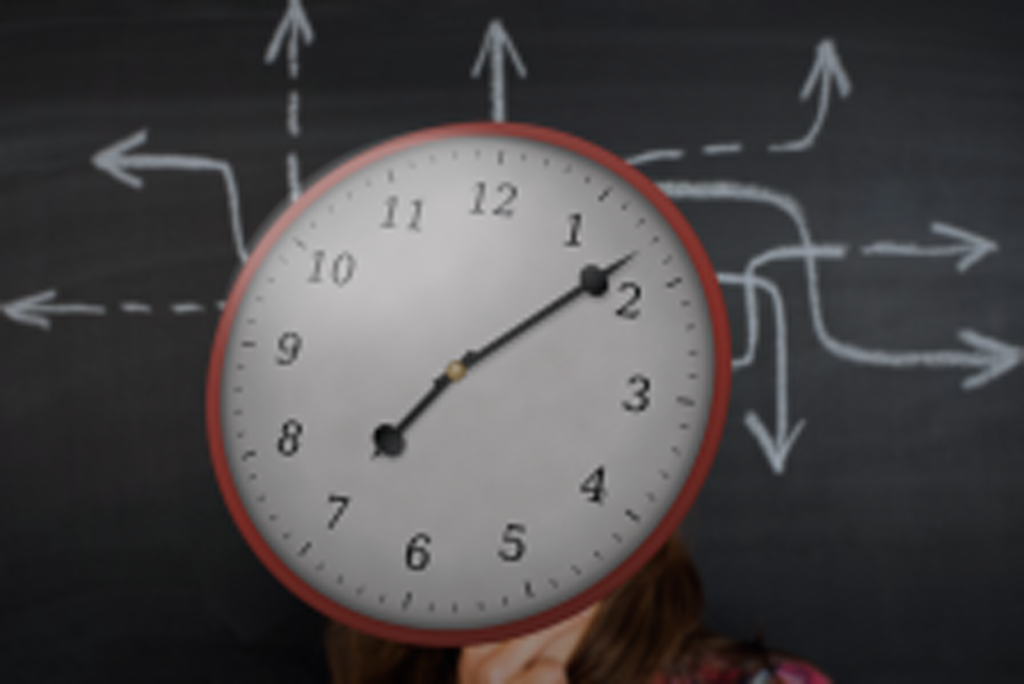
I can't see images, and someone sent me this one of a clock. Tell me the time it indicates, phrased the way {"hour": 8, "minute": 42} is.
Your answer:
{"hour": 7, "minute": 8}
